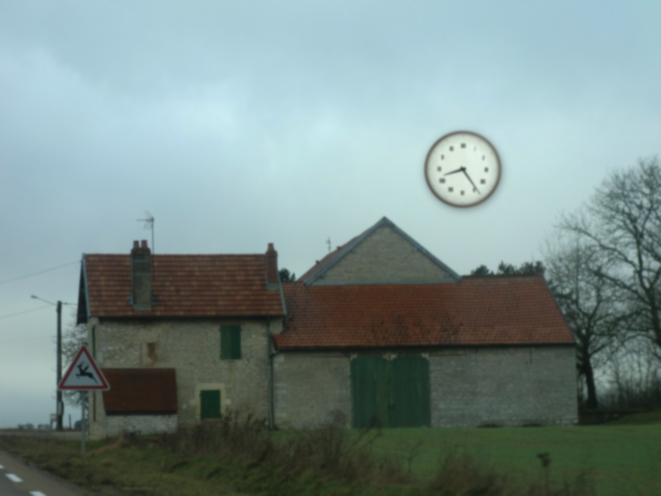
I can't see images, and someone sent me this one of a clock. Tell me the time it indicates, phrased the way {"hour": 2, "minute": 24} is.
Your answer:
{"hour": 8, "minute": 24}
